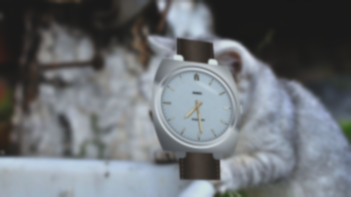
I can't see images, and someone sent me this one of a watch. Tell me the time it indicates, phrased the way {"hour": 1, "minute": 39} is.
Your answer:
{"hour": 7, "minute": 29}
